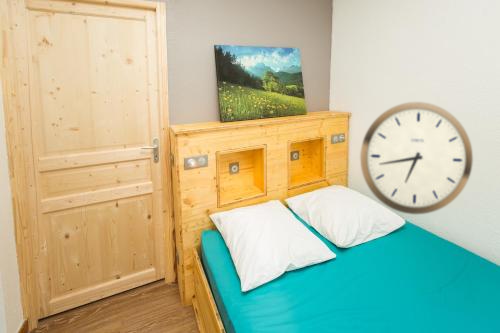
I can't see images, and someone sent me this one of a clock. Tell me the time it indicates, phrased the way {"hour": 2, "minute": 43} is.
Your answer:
{"hour": 6, "minute": 43}
